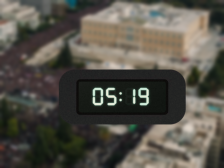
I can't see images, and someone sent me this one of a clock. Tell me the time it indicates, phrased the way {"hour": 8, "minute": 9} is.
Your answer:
{"hour": 5, "minute": 19}
